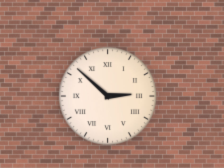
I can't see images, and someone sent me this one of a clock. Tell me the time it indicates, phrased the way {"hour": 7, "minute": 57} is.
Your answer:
{"hour": 2, "minute": 52}
